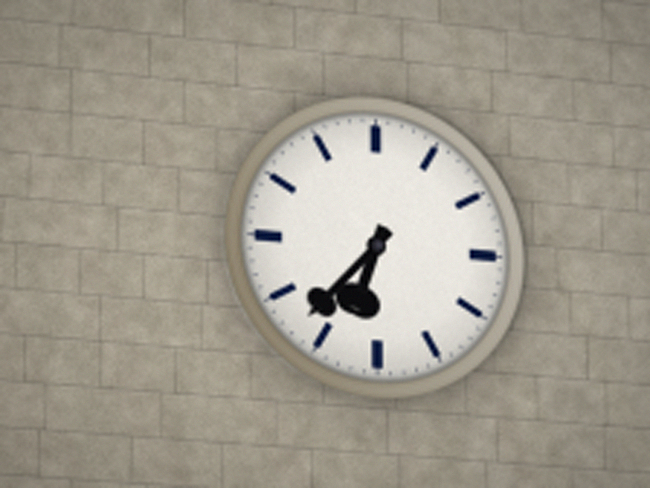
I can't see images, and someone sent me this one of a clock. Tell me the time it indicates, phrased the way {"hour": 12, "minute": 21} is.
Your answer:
{"hour": 6, "minute": 37}
